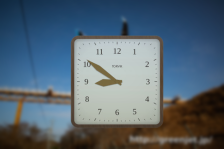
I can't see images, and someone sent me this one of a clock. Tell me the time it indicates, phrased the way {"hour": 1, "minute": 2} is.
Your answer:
{"hour": 8, "minute": 51}
